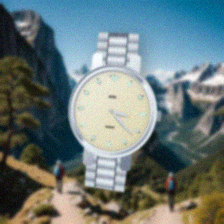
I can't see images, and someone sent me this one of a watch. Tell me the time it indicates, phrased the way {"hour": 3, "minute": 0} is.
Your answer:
{"hour": 3, "minute": 22}
